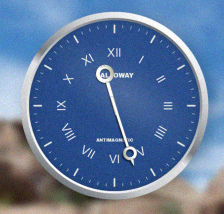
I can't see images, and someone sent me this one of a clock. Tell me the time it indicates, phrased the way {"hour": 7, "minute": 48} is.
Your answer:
{"hour": 11, "minute": 27}
